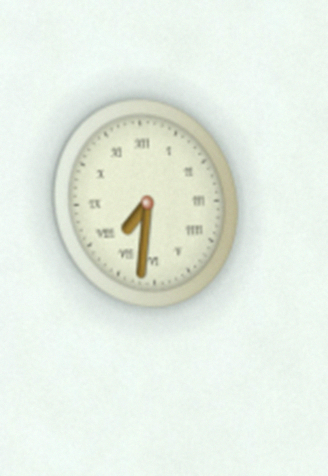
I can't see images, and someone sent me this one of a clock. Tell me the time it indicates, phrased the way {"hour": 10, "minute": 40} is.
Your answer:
{"hour": 7, "minute": 32}
